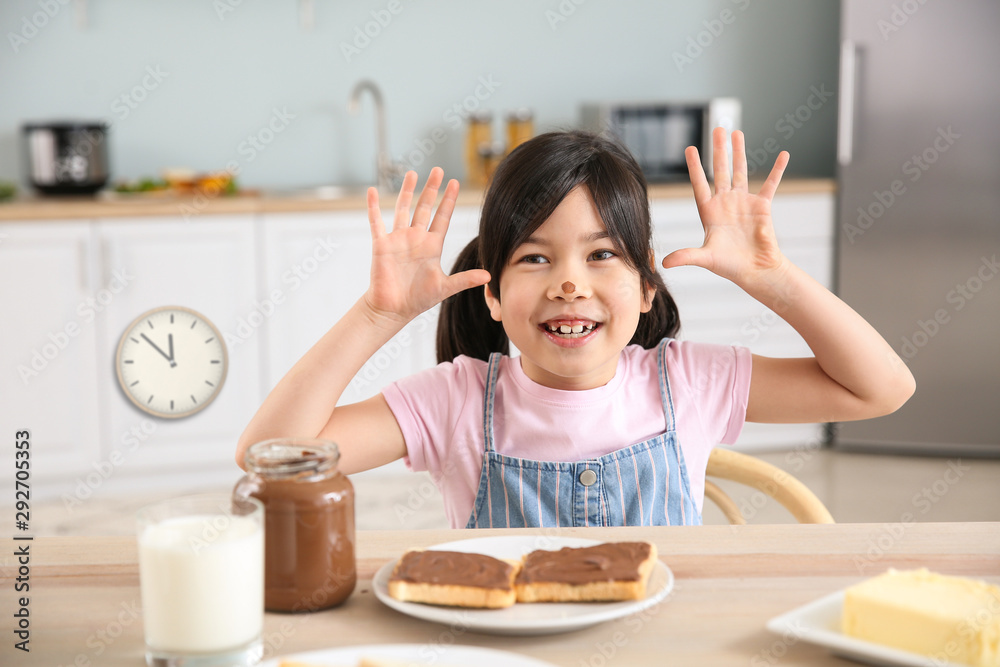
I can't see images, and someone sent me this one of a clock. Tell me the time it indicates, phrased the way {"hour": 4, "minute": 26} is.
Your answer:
{"hour": 11, "minute": 52}
